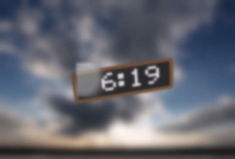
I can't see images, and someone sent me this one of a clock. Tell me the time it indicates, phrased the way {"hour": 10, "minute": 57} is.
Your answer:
{"hour": 6, "minute": 19}
